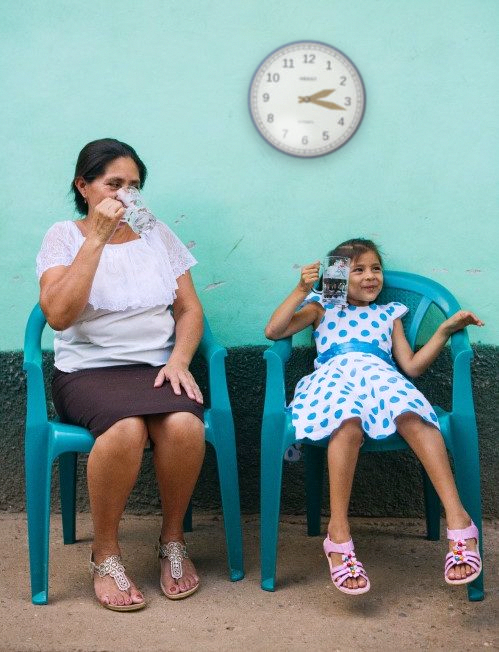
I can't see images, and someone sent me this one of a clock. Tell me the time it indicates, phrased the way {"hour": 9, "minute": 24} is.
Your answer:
{"hour": 2, "minute": 17}
